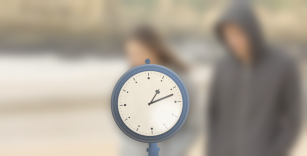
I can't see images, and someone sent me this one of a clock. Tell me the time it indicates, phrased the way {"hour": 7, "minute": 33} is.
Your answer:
{"hour": 1, "minute": 12}
